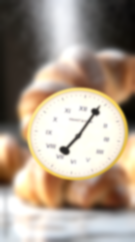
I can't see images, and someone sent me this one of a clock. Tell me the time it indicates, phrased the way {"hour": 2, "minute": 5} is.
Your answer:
{"hour": 7, "minute": 4}
